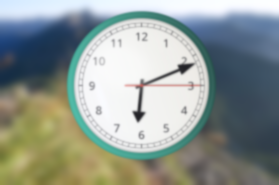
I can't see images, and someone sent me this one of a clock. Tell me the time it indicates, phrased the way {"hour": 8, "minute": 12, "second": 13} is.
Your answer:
{"hour": 6, "minute": 11, "second": 15}
